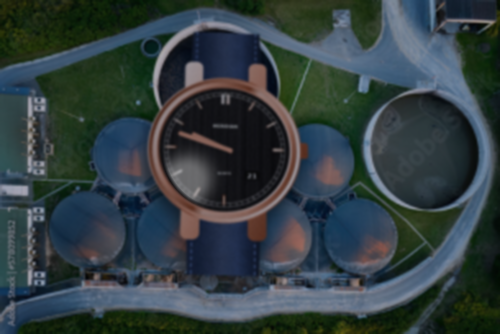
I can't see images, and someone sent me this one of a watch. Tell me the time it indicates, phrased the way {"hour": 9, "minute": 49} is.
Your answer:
{"hour": 9, "minute": 48}
